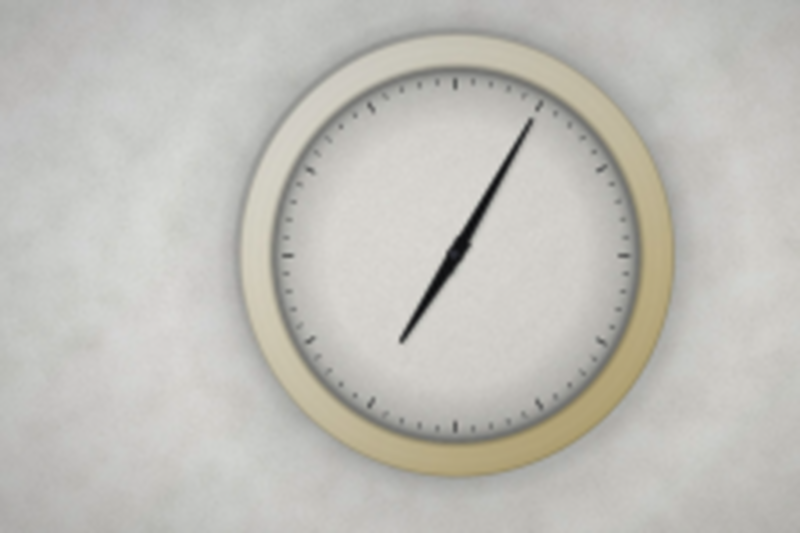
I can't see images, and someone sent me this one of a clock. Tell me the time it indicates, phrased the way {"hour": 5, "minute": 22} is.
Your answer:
{"hour": 7, "minute": 5}
